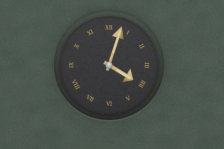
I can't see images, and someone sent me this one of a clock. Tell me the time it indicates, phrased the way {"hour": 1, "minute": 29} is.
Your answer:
{"hour": 4, "minute": 3}
